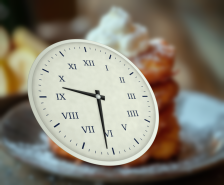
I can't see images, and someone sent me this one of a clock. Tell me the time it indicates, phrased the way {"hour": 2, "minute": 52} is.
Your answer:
{"hour": 9, "minute": 31}
